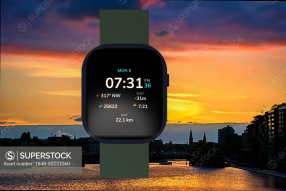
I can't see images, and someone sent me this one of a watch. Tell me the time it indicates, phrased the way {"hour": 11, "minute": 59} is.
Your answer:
{"hour": 7, "minute": 31}
